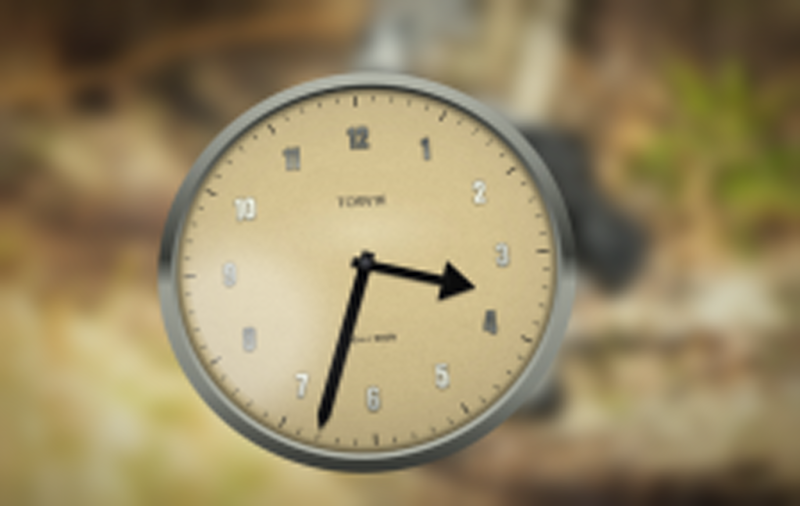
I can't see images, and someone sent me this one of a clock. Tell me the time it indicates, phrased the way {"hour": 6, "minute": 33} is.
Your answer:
{"hour": 3, "minute": 33}
